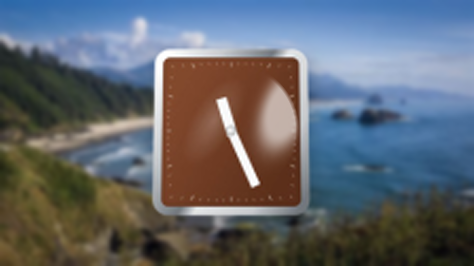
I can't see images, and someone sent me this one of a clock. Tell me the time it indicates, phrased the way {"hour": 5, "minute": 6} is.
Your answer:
{"hour": 11, "minute": 26}
